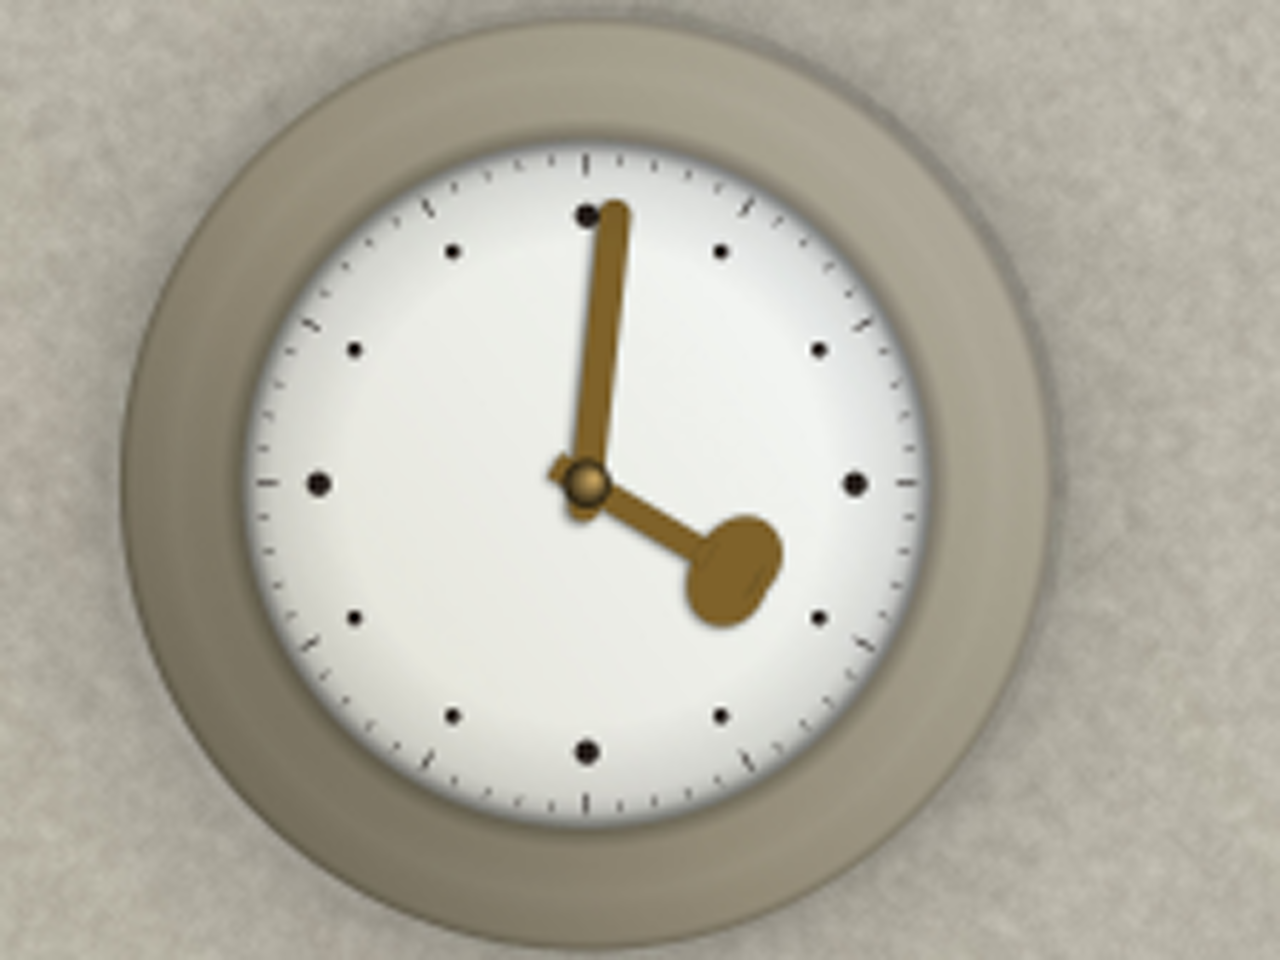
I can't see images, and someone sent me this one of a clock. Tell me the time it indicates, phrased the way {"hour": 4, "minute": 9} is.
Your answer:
{"hour": 4, "minute": 1}
